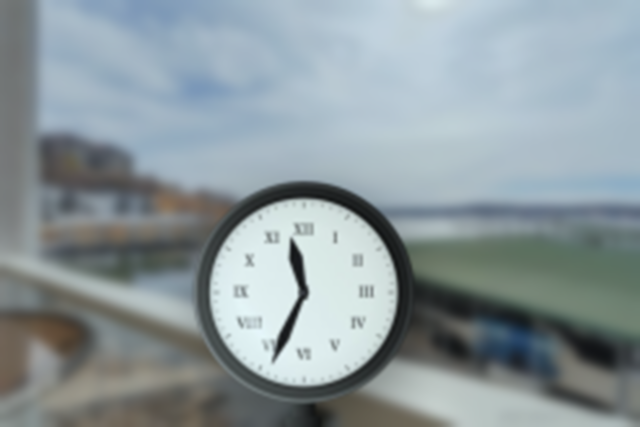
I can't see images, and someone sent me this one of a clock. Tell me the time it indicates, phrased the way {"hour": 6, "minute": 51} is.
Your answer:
{"hour": 11, "minute": 34}
